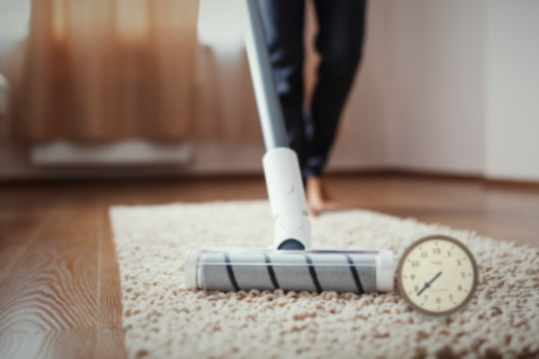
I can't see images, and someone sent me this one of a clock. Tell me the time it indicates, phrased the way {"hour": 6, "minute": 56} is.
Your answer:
{"hour": 7, "minute": 38}
